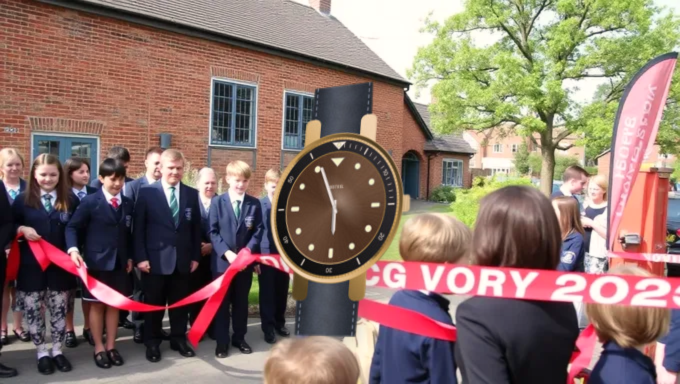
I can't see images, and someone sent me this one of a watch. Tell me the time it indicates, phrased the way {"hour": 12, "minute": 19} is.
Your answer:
{"hour": 5, "minute": 56}
